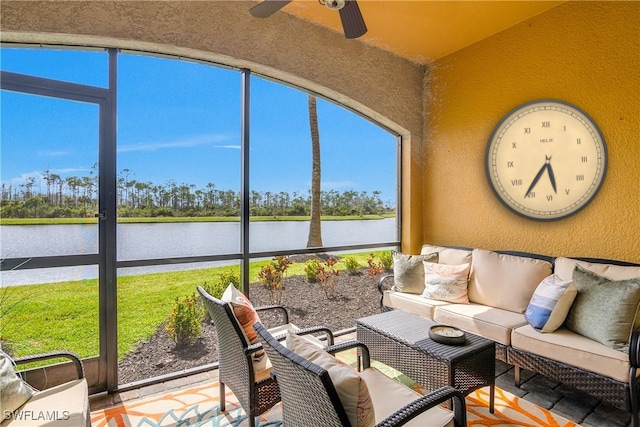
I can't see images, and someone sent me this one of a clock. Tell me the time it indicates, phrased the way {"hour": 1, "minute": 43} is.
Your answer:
{"hour": 5, "minute": 36}
